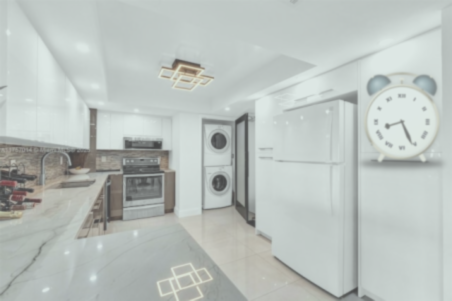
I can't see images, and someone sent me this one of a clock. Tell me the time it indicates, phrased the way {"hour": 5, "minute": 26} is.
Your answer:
{"hour": 8, "minute": 26}
